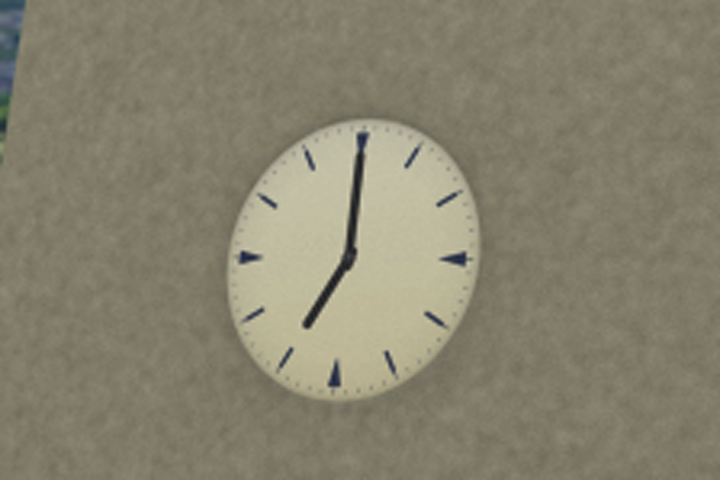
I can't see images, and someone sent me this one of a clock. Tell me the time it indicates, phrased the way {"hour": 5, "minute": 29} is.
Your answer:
{"hour": 7, "minute": 0}
